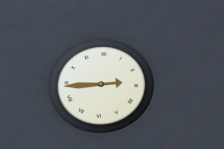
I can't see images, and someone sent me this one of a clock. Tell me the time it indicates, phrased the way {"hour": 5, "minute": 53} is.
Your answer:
{"hour": 2, "minute": 44}
